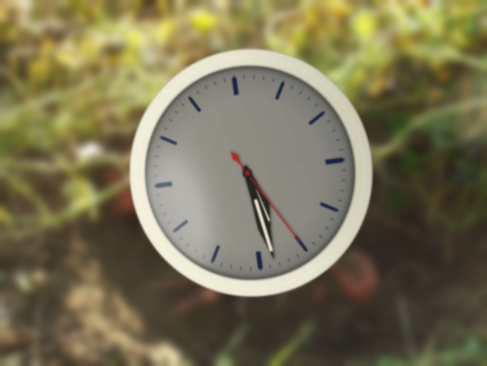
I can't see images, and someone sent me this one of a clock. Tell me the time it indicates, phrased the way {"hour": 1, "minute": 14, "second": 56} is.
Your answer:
{"hour": 5, "minute": 28, "second": 25}
